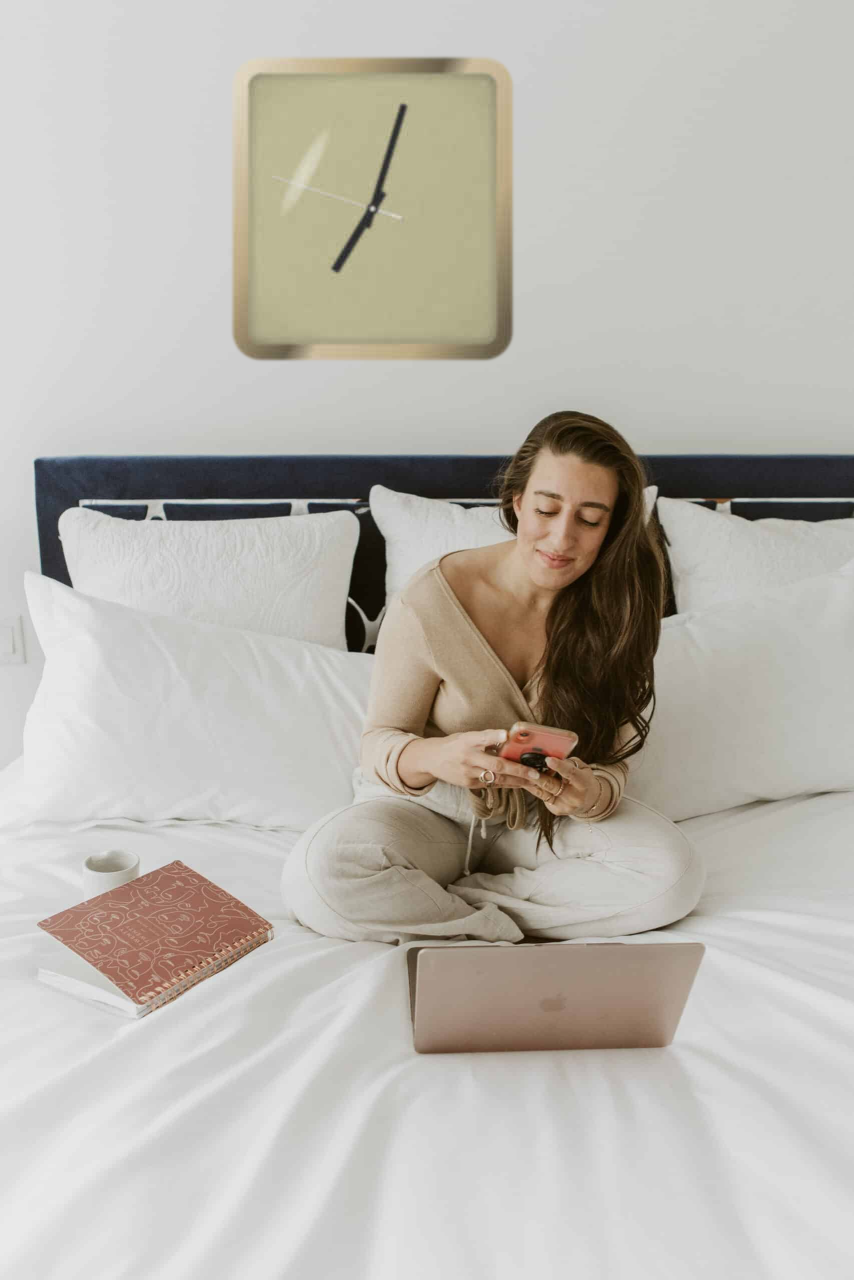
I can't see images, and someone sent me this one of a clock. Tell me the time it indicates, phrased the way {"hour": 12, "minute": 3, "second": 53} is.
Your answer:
{"hour": 7, "minute": 2, "second": 48}
